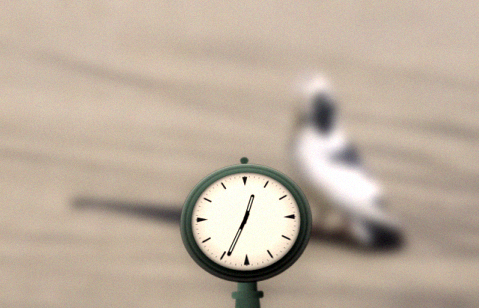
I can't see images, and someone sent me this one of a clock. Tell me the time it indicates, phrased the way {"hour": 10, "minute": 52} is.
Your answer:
{"hour": 12, "minute": 34}
